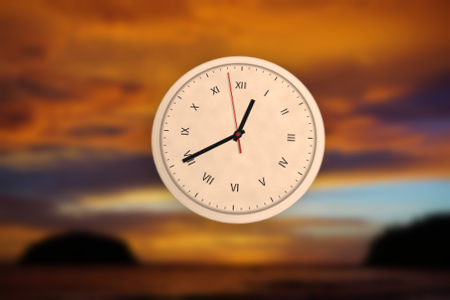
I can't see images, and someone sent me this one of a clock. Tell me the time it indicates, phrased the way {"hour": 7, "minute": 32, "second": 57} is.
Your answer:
{"hour": 12, "minute": 39, "second": 58}
